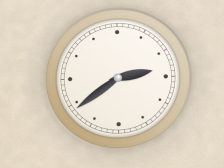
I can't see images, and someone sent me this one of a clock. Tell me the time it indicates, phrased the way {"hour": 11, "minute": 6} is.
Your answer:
{"hour": 2, "minute": 39}
